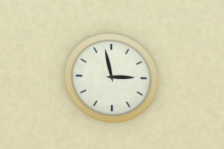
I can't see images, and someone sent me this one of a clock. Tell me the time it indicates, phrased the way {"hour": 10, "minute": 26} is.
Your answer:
{"hour": 2, "minute": 58}
